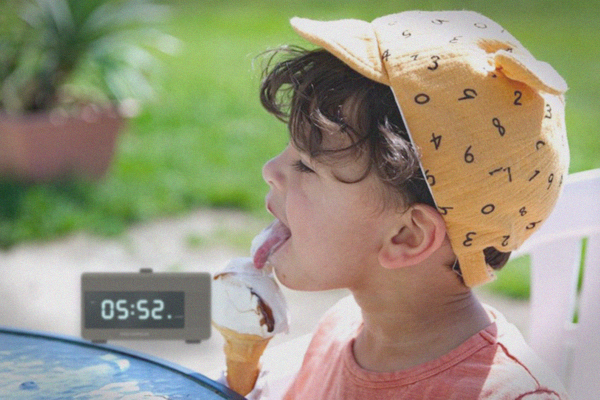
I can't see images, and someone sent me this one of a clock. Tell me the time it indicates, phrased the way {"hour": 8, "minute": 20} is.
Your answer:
{"hour": 5, "minute": 52}
